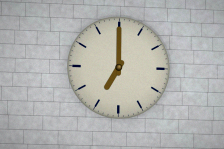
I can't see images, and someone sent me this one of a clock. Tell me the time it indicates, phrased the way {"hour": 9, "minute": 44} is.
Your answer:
{"hour": 7, "minute": 0}
